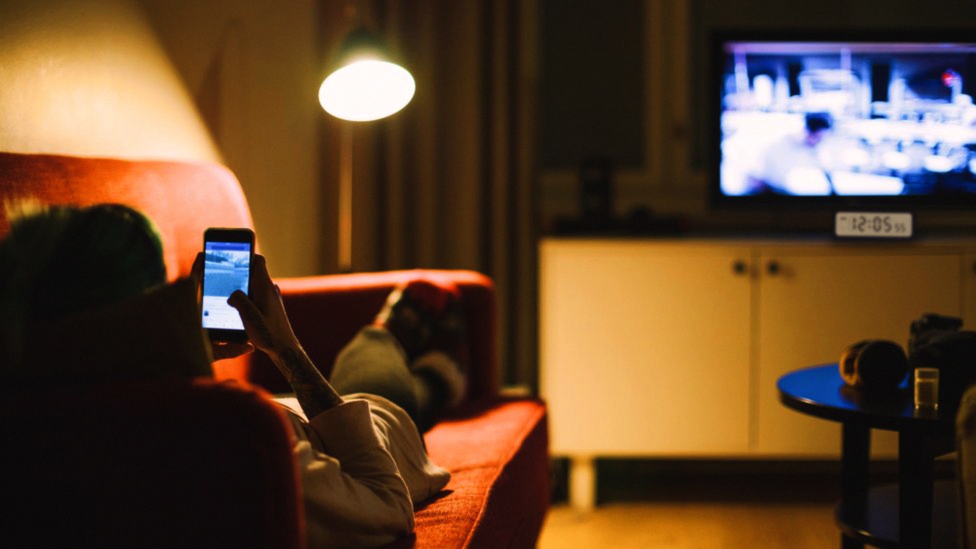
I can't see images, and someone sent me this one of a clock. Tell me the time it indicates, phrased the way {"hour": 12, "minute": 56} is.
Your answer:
{"hour": 12, "minute": 5}
